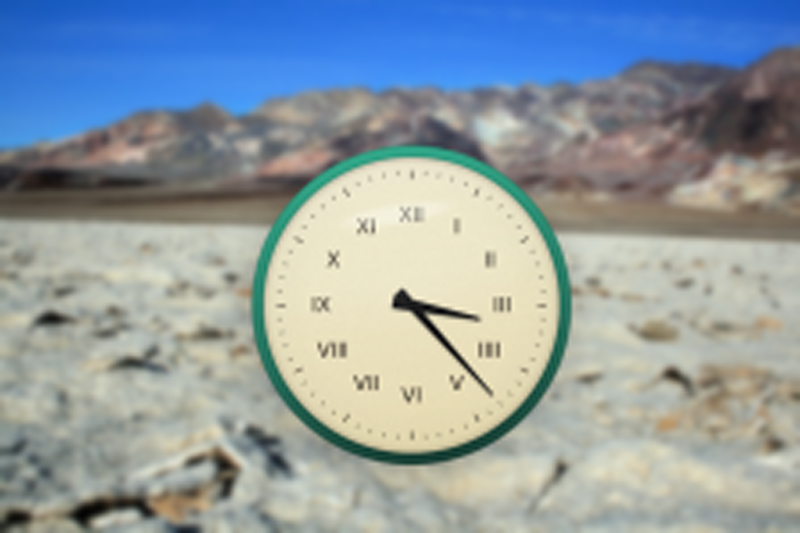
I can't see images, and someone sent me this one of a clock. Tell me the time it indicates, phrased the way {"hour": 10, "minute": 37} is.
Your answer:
{"hour": 3, "minute": 23}
